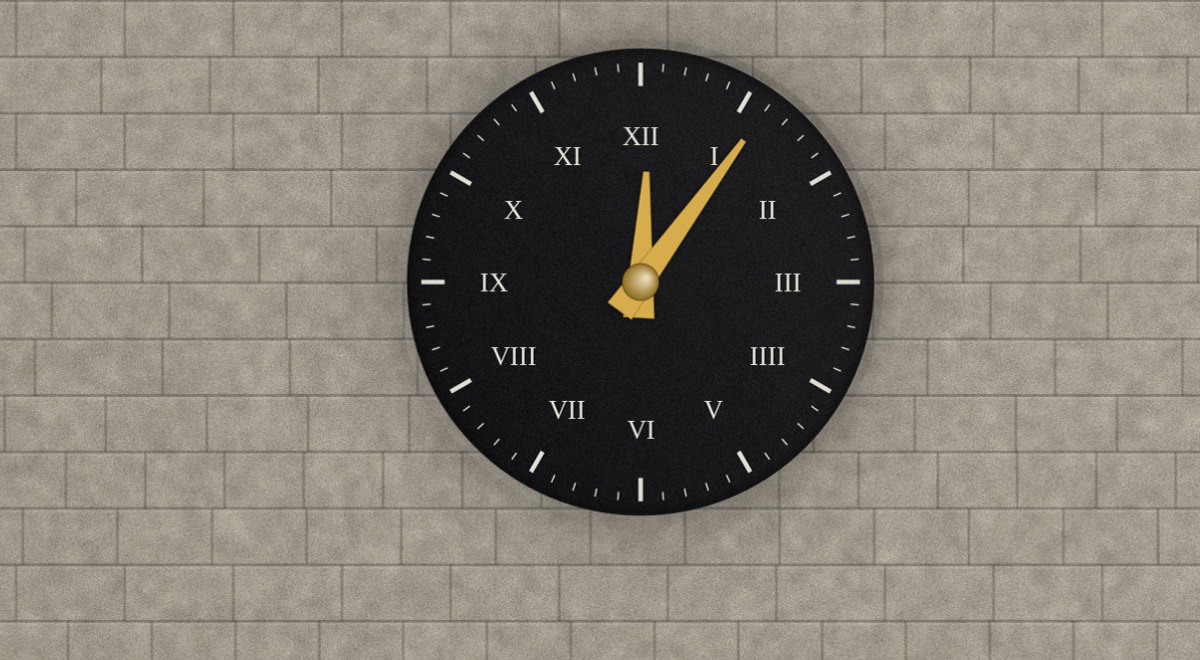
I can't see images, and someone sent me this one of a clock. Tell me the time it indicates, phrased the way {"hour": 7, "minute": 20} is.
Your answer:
{"hour": 12, "minute": 6}
